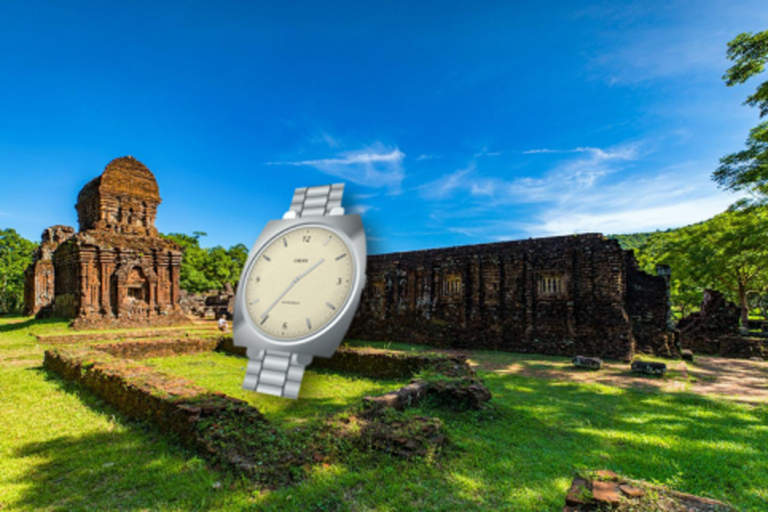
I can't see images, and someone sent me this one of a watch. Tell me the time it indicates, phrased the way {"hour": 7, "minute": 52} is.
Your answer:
{"hour": 1, "minute": 36}
